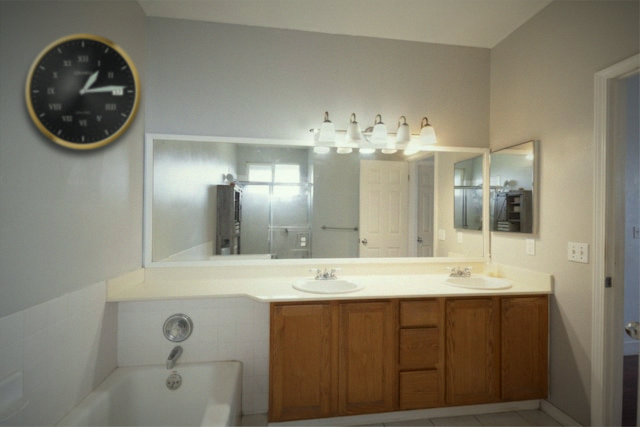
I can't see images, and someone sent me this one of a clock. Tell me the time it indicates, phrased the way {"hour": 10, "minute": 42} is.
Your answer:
{"hour": 1, "minute": 14}
